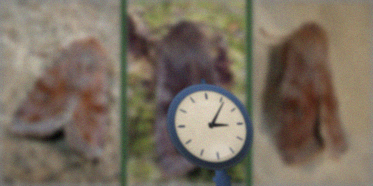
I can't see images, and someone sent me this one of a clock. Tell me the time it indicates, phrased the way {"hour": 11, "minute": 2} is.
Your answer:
{"hour": 3, "minute": 6}
